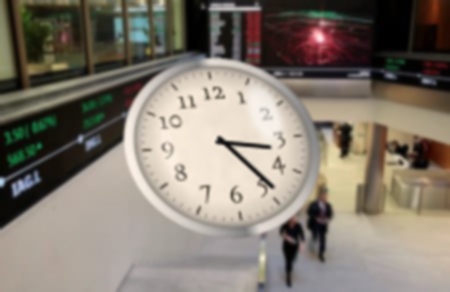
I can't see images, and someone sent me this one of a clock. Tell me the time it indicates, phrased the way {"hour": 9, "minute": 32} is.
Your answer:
{"hour": 3, "minute": 24}
